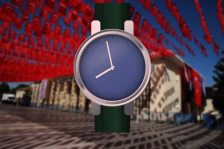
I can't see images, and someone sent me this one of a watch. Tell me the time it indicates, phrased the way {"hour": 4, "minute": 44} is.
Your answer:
{"hour": 7, "minute": 58}
